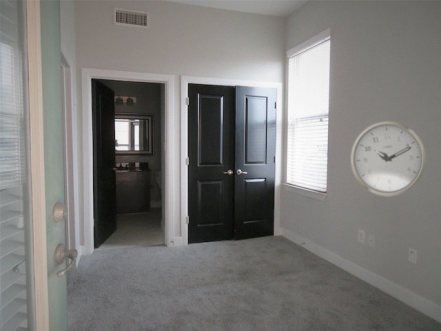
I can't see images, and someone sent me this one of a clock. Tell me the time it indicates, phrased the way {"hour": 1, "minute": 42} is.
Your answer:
{"hour": 10, "minute": 11}
